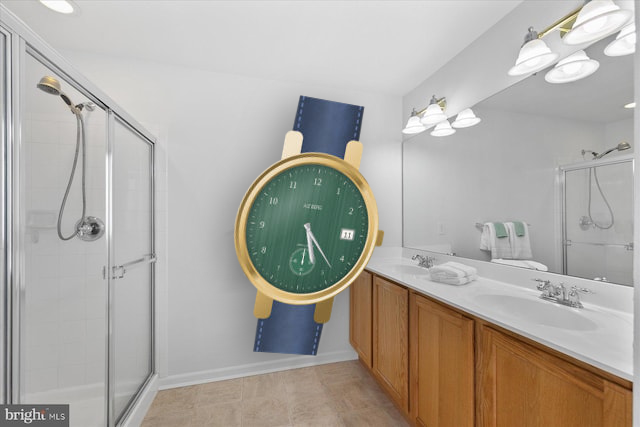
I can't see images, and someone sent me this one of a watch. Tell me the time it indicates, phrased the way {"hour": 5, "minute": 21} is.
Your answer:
{"hour": 5, "minute": 23}
